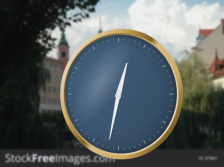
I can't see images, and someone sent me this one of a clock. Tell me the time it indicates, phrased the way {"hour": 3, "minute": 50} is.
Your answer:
{"hour": 12, "minute": 32}
